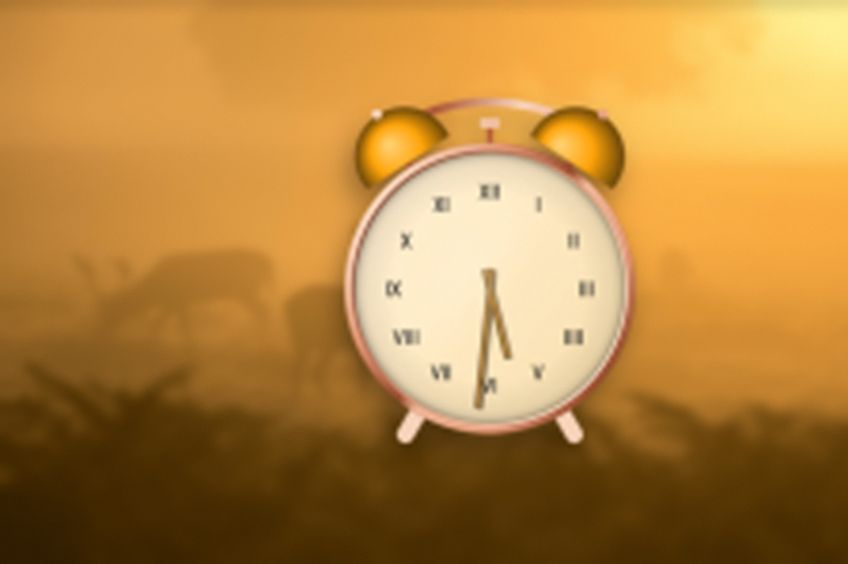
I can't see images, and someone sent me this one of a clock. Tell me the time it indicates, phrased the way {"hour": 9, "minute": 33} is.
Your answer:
{"hour": 5, "minute": 31}
